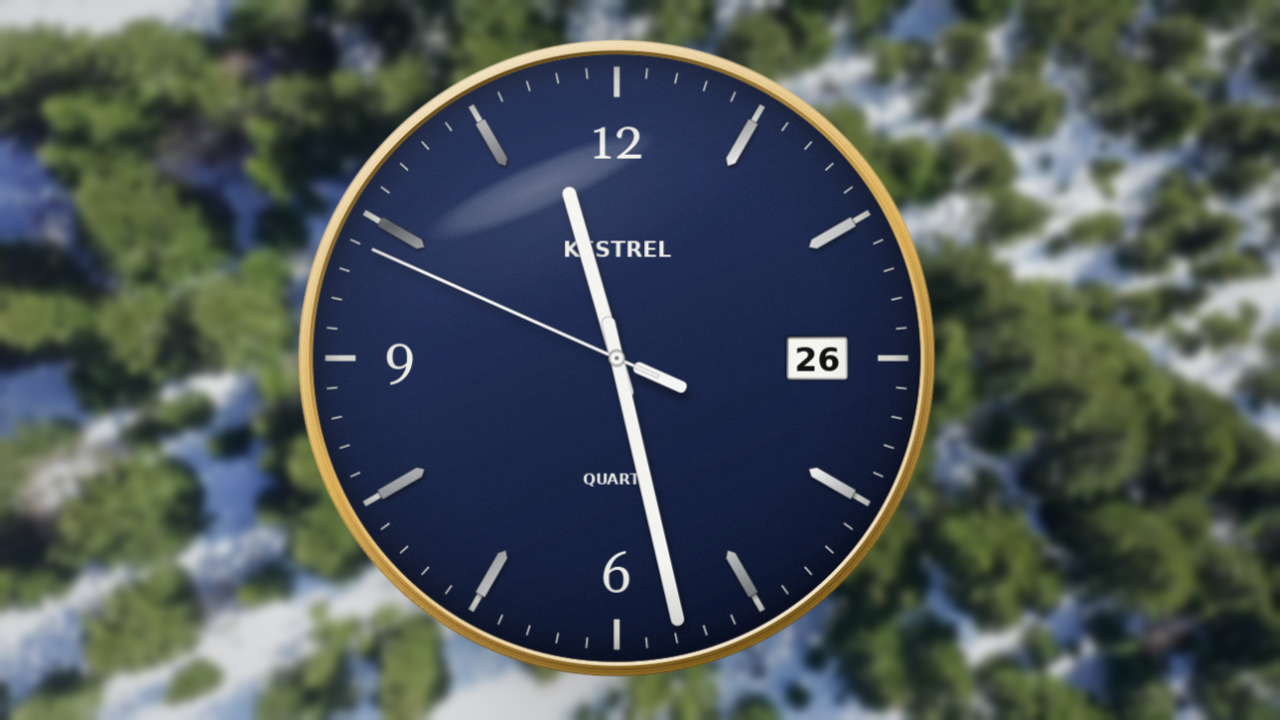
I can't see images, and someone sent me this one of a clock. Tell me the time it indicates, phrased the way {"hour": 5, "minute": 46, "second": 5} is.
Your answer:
{"hour": 11, "minute": 27, "second": 49}
